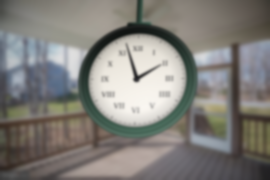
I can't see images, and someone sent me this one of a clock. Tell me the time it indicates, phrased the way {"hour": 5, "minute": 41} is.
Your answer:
{"hour": 1, "minute": 57}
